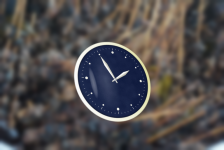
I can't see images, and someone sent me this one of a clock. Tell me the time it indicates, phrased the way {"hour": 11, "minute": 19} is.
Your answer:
{"hour": 1, "minute": 55}
